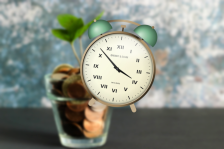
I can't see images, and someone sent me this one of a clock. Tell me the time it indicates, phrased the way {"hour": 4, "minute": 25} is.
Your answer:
{"hour": 3, "minute": 52}
